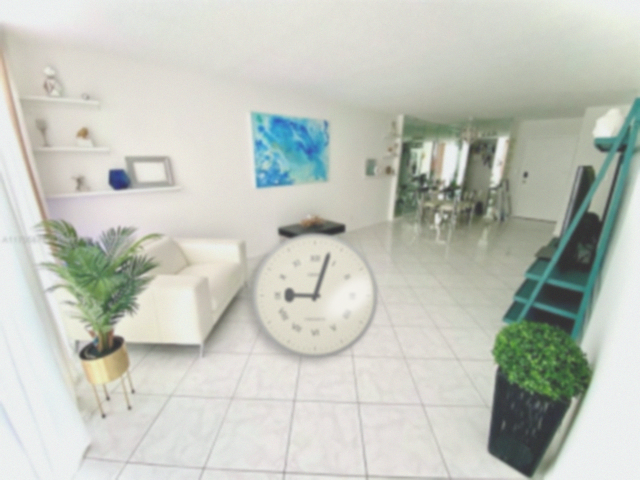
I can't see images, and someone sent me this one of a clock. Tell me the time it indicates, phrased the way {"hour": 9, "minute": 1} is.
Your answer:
{"hour": 9, "minute": 3}
